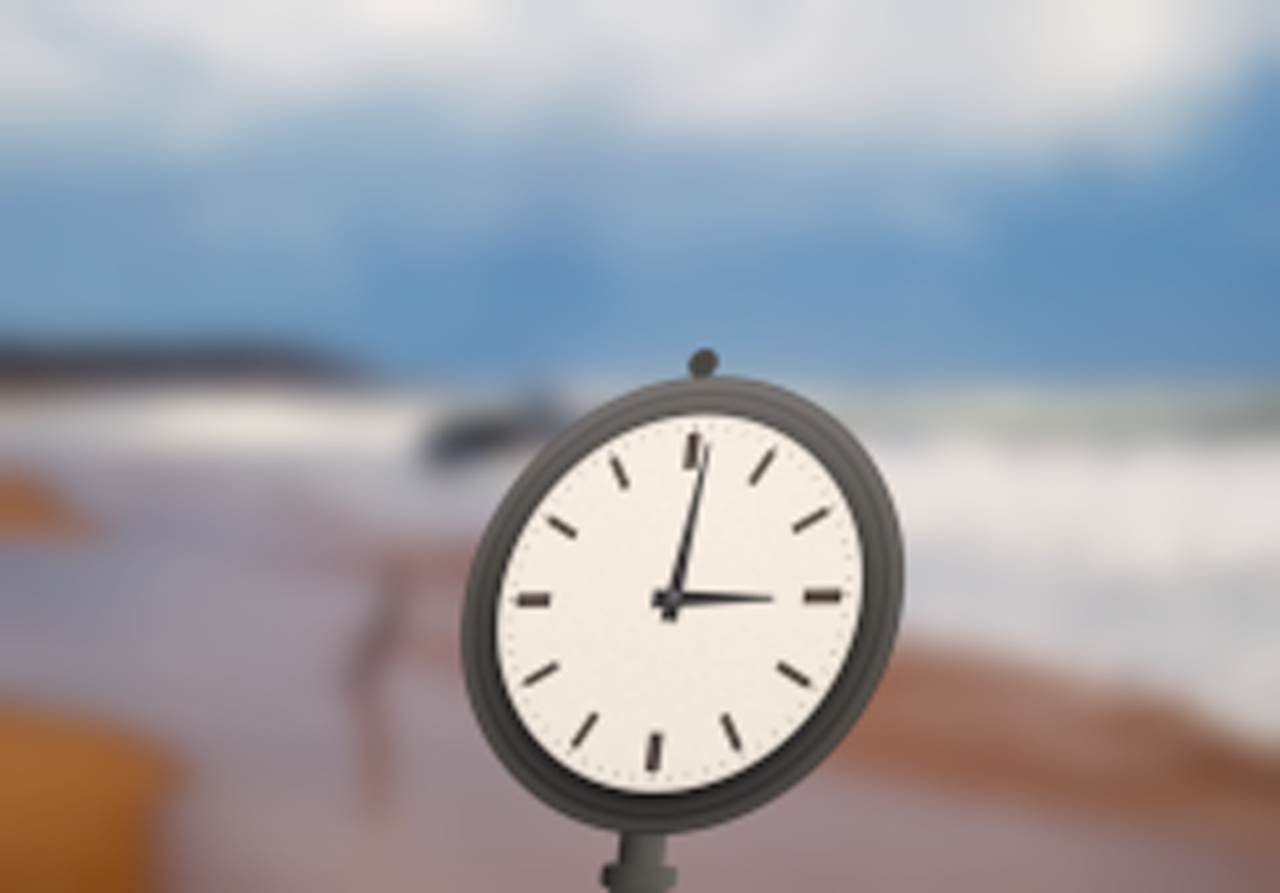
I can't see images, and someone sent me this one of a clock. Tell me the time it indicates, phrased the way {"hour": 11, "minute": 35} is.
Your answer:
{"hour": 3, "minute": 1}
